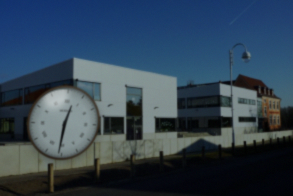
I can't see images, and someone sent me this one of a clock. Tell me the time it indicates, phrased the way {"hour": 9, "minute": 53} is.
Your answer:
{"hour": 12, "minute": 31}
